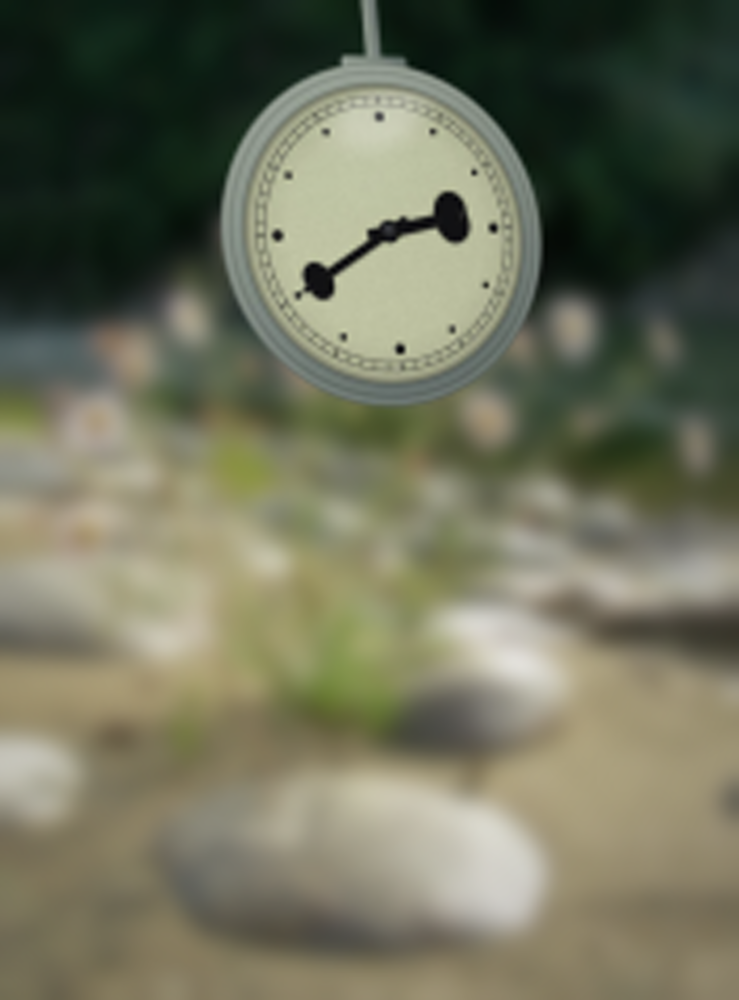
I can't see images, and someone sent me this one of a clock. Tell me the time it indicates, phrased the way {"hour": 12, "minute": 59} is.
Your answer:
{"hour": 2, "minute": 40}
